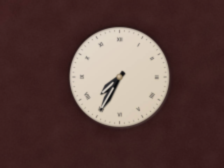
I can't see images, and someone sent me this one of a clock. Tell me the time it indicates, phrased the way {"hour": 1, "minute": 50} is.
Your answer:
{"hour": 7, "minute": 35}
